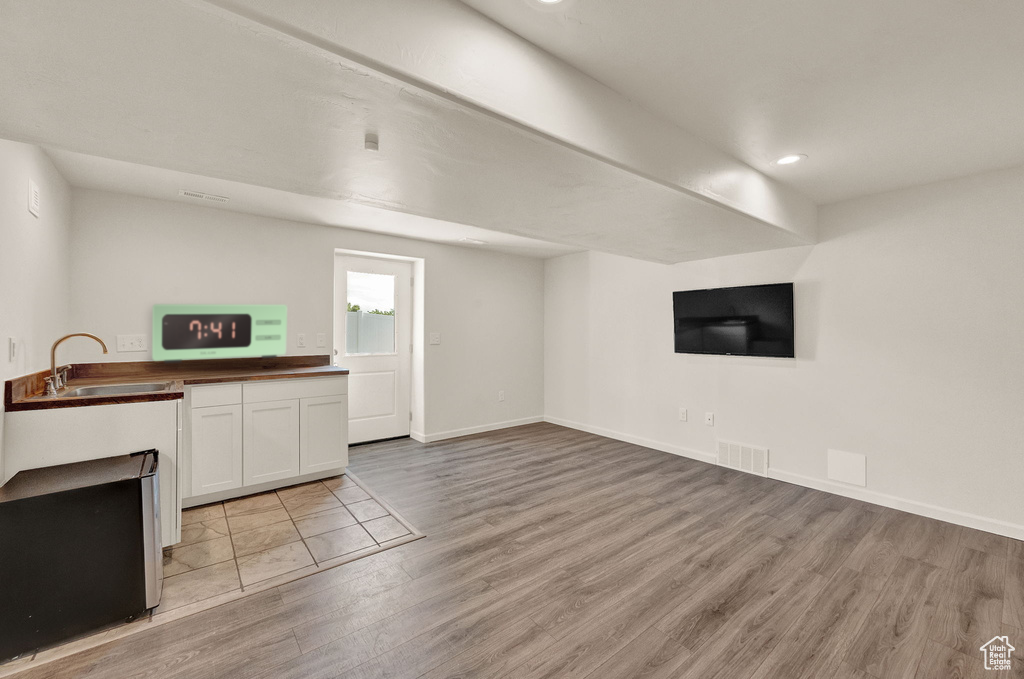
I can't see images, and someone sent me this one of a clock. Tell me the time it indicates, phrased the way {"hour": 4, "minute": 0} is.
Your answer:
{"hour": 7, "minute": 41}
